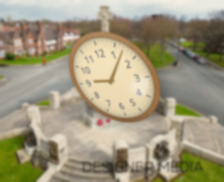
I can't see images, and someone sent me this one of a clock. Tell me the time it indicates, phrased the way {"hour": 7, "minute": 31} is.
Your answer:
{"hour": 9, "minute": 7}
